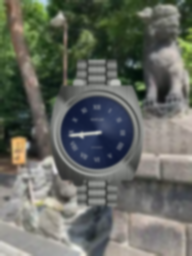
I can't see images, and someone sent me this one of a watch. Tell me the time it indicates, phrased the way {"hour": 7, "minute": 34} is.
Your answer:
{"hour": 8, "minute": 44}
